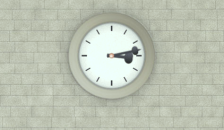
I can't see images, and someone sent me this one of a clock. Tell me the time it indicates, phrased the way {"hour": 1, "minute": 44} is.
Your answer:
{"hour": 3, "minute": 13}
